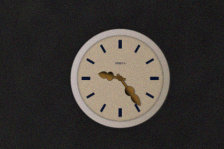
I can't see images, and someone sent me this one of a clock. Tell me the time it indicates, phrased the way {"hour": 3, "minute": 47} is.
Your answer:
{"hour": 9, "minute": 24}
